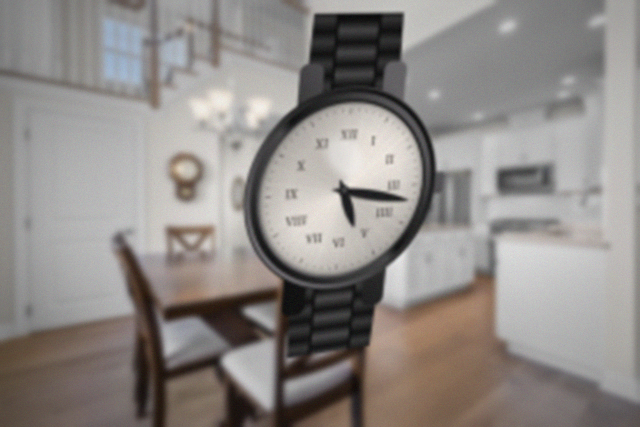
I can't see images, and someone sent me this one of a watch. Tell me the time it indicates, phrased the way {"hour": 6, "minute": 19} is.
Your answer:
{"hour": 5, "minute": 17}
